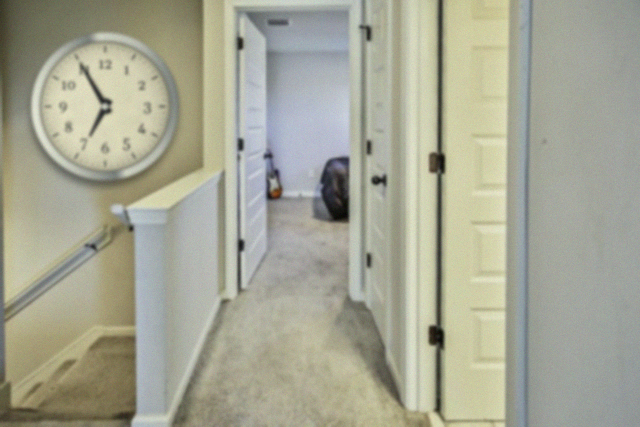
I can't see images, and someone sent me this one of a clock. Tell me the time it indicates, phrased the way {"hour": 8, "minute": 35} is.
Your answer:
{"hour": 6, "minute": 55}
